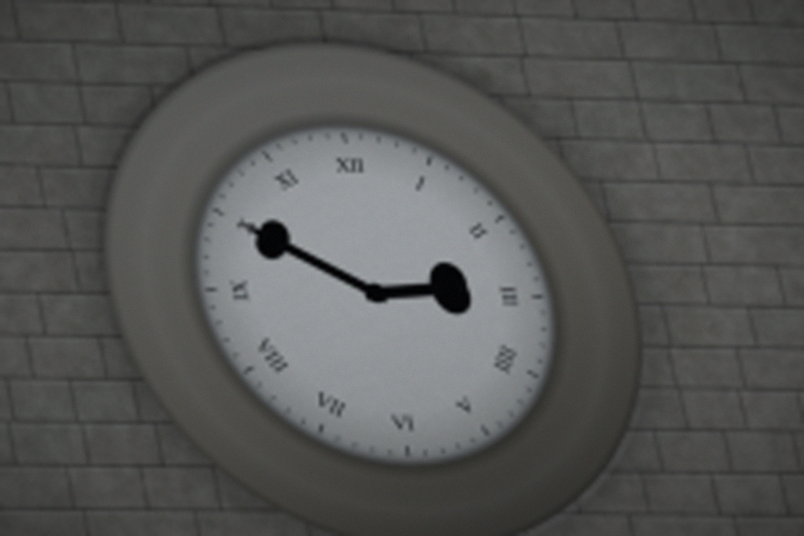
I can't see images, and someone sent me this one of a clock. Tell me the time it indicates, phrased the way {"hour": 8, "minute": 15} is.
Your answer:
{"hour": 2, "minute": 50}
